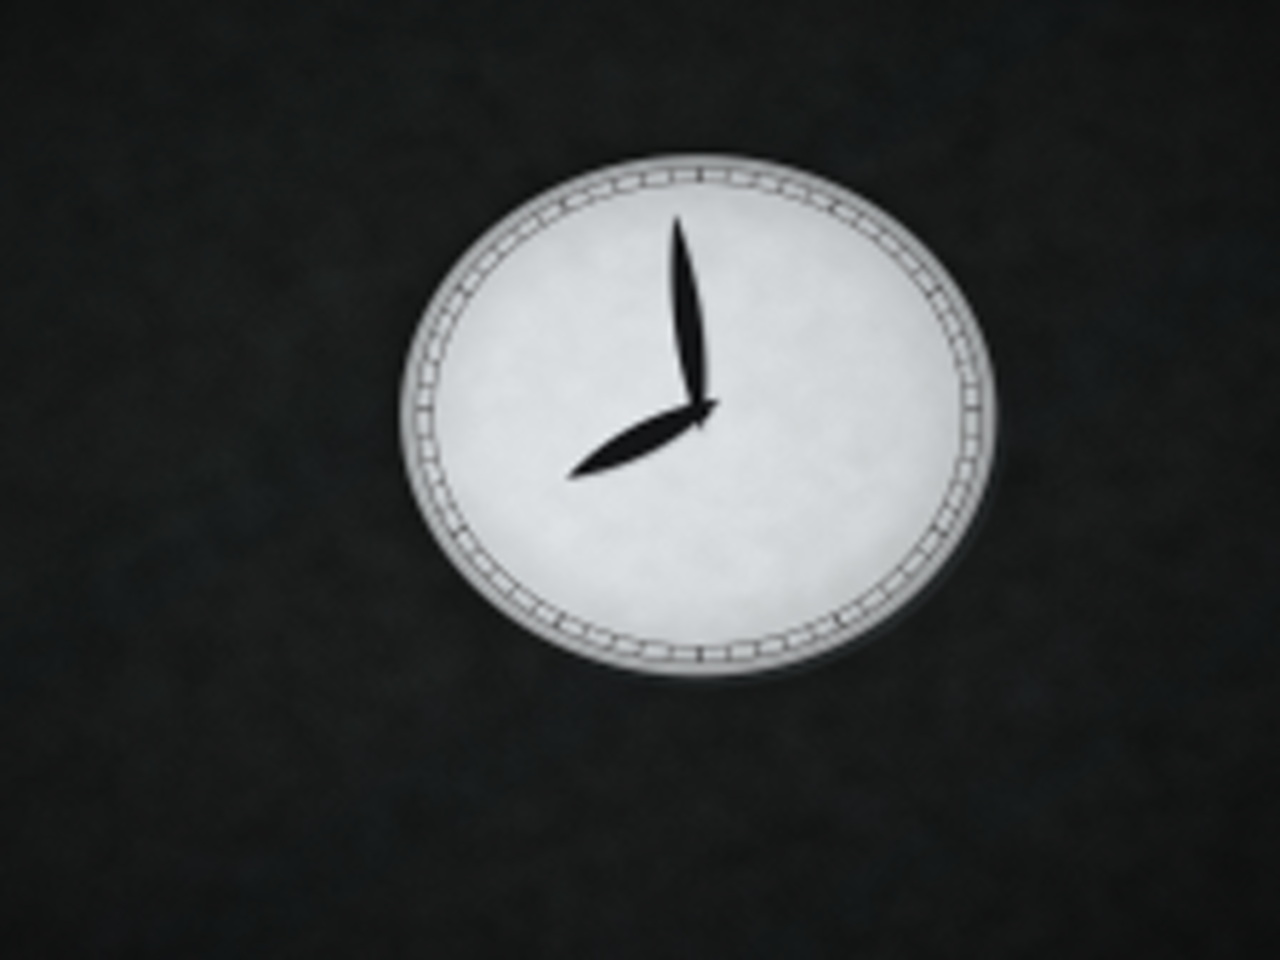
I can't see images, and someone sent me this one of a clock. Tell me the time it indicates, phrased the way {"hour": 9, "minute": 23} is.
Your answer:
{"hour": 7, "minute": 59}
